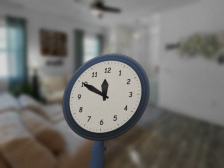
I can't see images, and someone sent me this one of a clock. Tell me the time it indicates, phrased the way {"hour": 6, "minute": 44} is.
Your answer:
{"hour": 11, "minute": 50}
